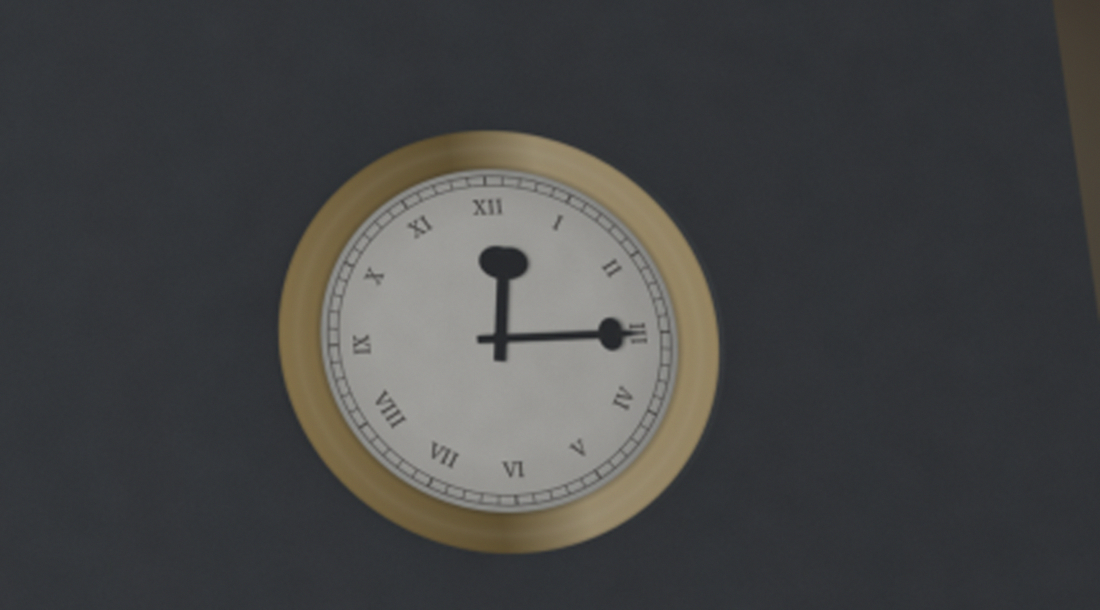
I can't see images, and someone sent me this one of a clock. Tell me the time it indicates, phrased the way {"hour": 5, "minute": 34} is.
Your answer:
{"hour": 12, "minute": 15}
